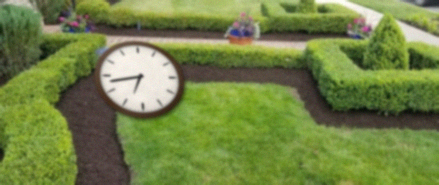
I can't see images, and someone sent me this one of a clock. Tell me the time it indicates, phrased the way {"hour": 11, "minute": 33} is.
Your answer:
{"hour": 6, "minute": 43}
